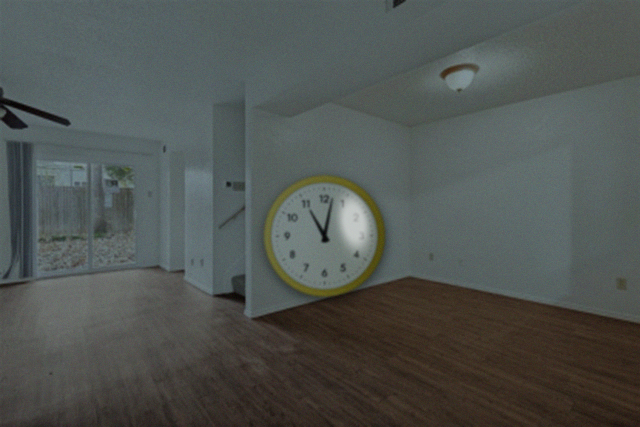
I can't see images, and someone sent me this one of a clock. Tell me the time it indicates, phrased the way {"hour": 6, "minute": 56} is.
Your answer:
{"hour": 11, "minute": 2}
